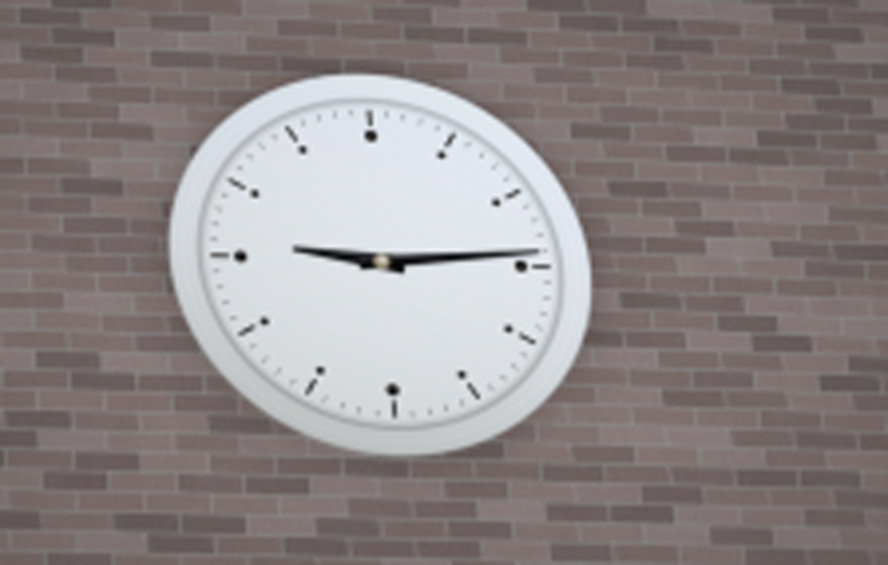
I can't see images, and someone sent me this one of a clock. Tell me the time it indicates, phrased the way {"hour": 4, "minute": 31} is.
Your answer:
{"hour": 9, "minute": 14}
